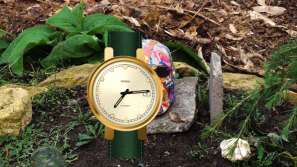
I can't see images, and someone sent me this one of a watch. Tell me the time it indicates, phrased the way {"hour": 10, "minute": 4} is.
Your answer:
{"hour": 7, "minute": 14}
